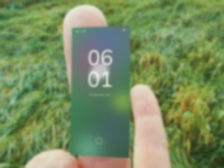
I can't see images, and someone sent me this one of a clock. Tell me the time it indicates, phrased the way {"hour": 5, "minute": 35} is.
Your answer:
{"hour": 6, "minute": 1}
